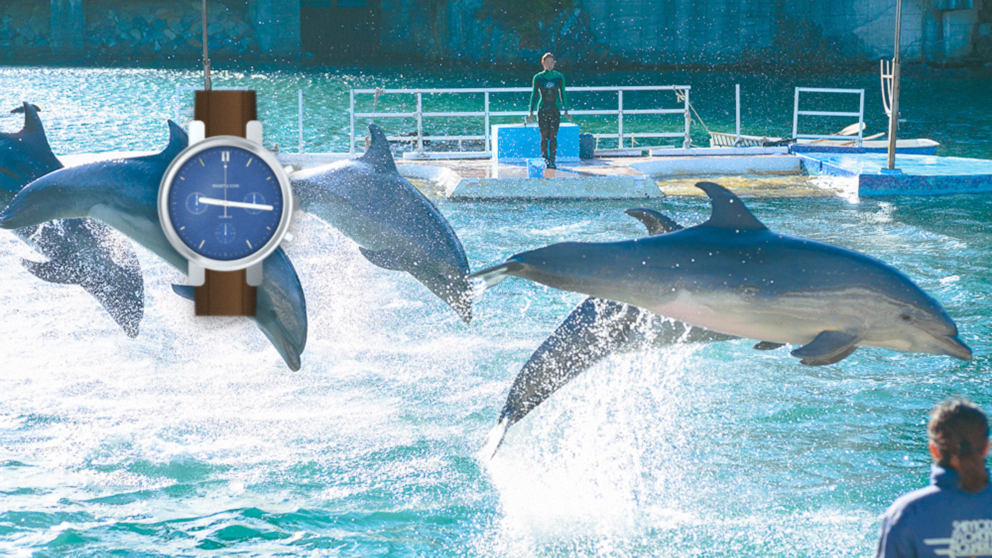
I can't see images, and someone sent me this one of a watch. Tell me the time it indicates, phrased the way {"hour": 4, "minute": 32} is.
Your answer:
{"hour": 9, "minute": 16}
